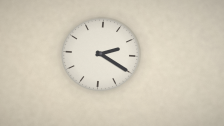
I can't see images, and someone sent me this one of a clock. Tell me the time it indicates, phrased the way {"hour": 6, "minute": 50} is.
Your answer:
{"hour": 2, "minute": 20}
